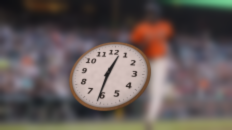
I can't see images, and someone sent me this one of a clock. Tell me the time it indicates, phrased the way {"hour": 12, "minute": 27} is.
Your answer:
{"hour": 12, "minute": 31}
